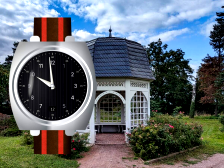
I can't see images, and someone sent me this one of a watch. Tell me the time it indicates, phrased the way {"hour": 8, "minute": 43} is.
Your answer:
{"hour": 9, "minute": 59}
